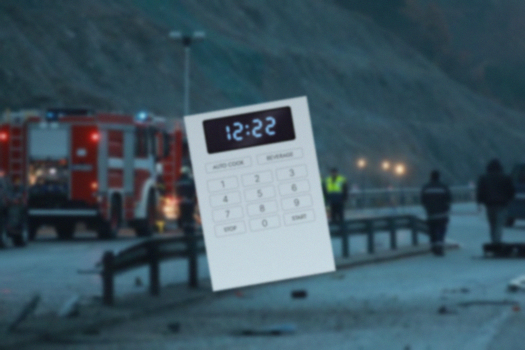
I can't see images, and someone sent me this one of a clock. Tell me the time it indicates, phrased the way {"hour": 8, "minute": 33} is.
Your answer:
{"hour": 12, "minute": 22}
